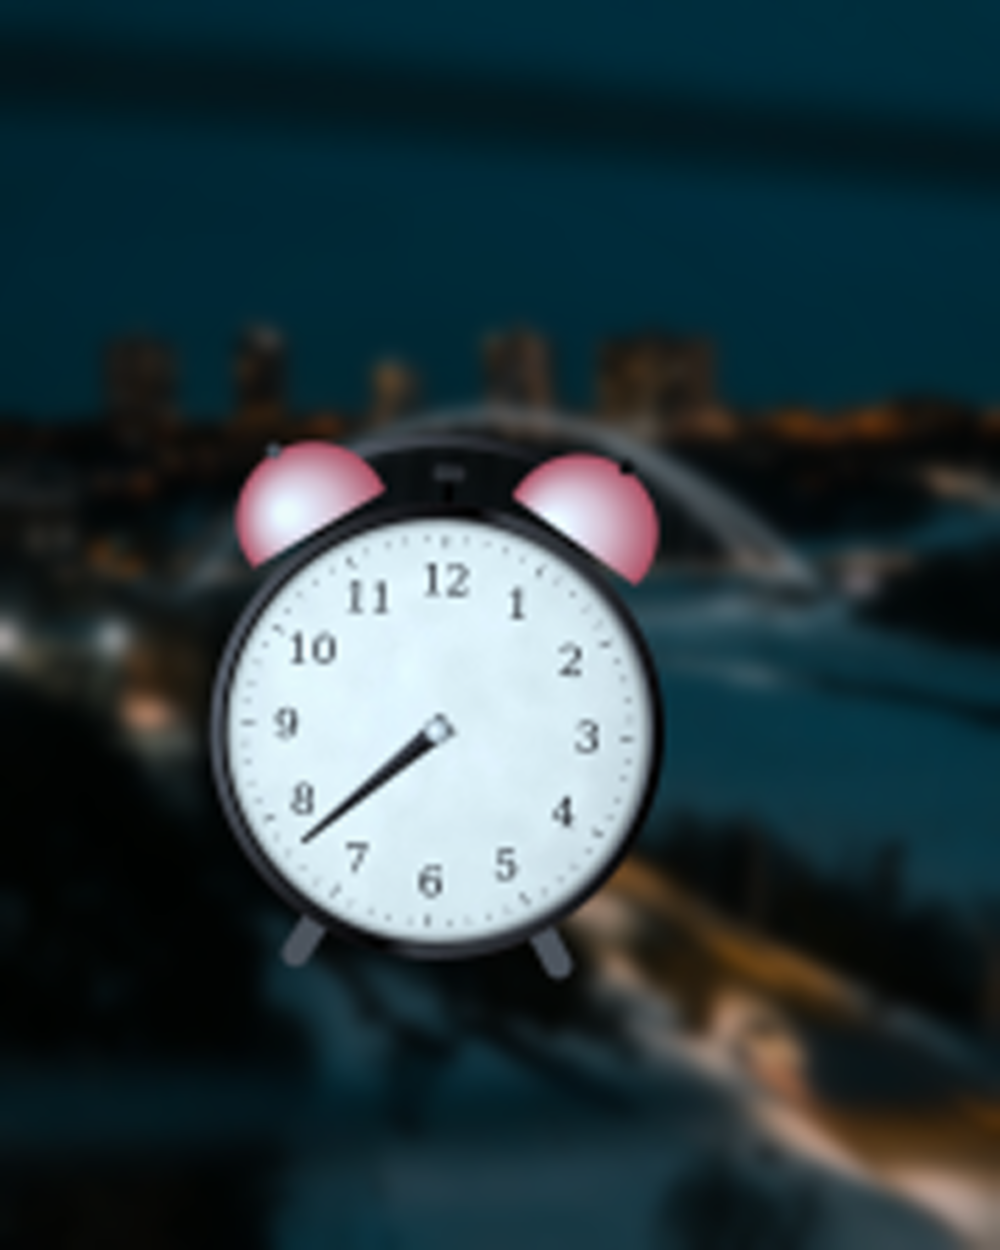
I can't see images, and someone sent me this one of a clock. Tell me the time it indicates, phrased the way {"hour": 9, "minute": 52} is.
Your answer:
{"hour": 7, "minute": 38}
